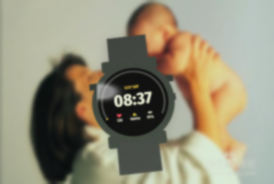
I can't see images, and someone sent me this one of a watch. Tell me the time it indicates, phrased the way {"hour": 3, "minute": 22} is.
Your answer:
{"hour": 8, "minute": 37}
